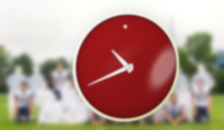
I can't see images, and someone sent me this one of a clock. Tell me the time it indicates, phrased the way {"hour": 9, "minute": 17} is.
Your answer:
{"hour": 10, "minute": 42}
